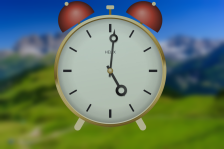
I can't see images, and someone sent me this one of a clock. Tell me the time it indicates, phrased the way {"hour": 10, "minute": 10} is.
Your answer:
{"hour": 5, "minute": 1}
